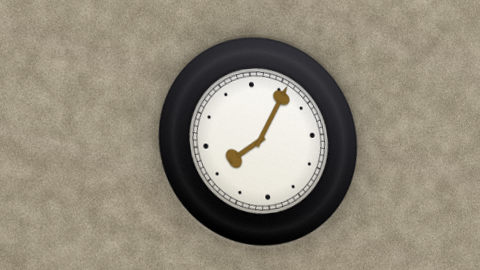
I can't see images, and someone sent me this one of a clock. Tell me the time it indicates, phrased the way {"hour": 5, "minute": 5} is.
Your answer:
{"hour": 8, "minute": 6}
